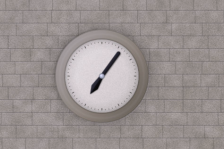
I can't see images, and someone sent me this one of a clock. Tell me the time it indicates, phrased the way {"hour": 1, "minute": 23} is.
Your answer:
{"hour": 7, "minute": 6}
